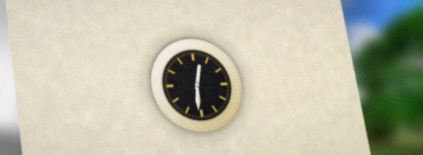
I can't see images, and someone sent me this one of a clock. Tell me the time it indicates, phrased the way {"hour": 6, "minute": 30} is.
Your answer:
{"hour": 12, "minute": 31}
